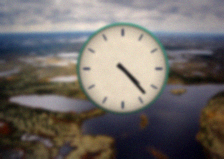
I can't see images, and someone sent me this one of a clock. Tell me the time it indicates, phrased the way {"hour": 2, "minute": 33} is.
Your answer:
{"hour": 4, "minute": 23}
